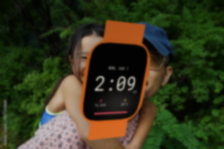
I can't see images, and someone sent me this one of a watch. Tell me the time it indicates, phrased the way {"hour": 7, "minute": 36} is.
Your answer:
{"hour": 2, "minute": 9}
